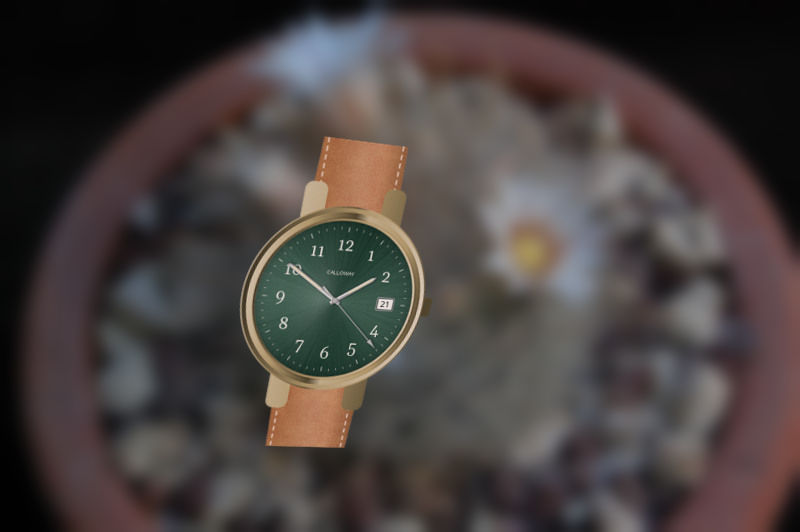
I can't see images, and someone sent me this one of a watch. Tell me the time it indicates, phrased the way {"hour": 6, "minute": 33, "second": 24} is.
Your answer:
{"hour": 1, "minute": 50, "second": 22}
